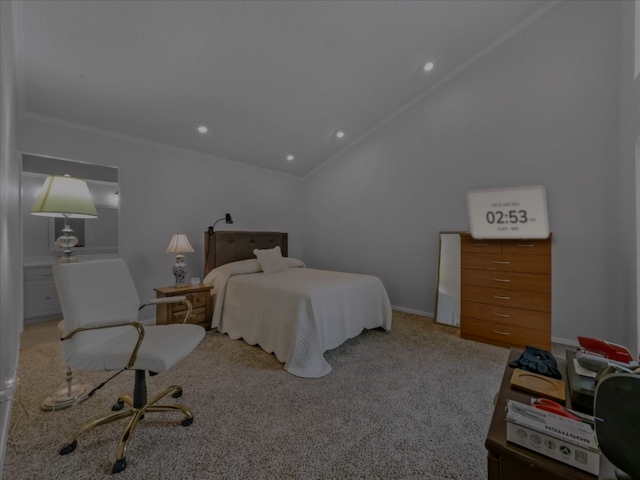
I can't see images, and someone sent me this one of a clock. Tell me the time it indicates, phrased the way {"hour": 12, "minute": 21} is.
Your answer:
{"hour": 2, "minute": 53}
